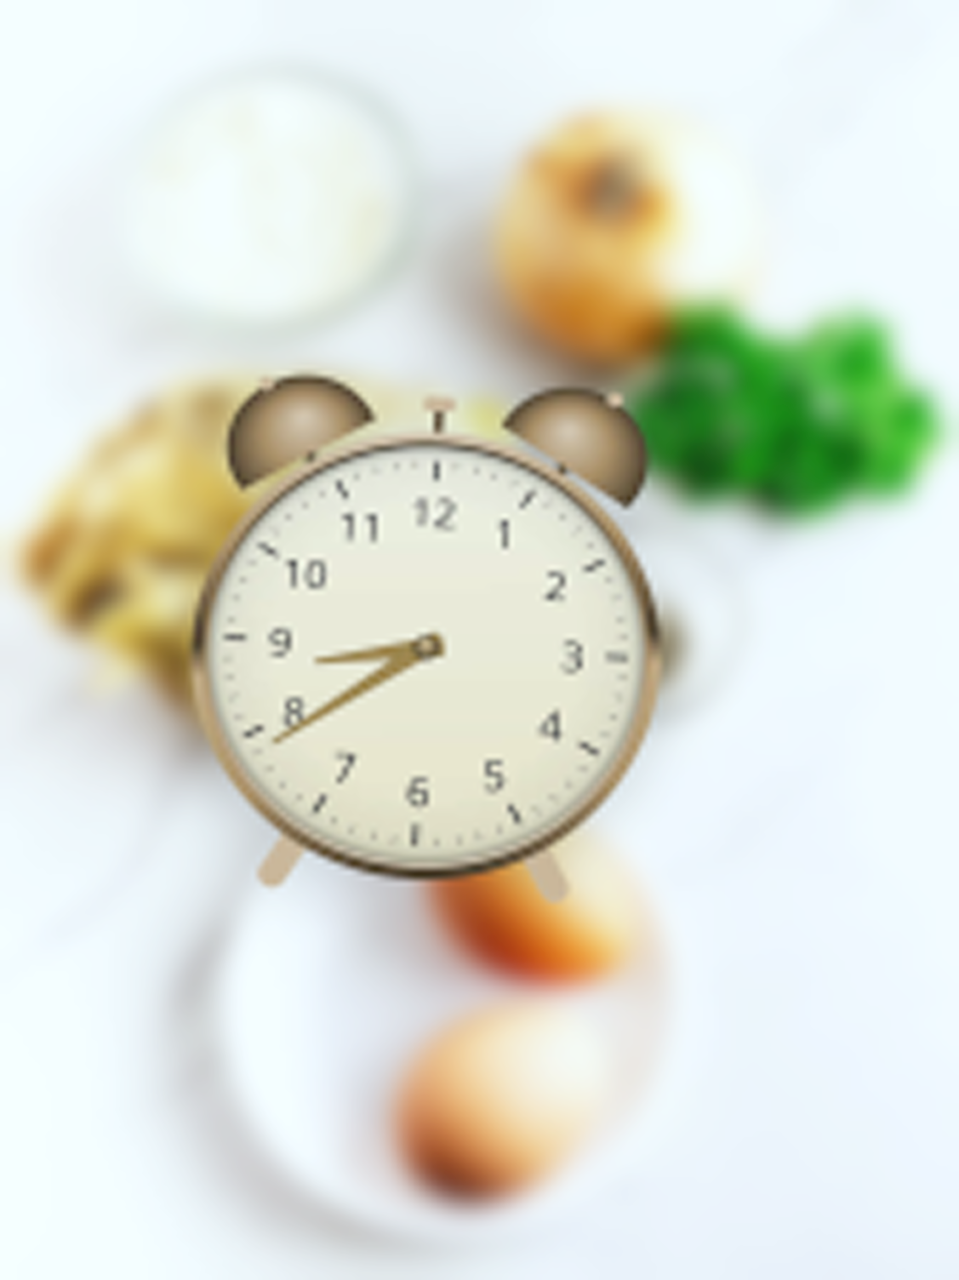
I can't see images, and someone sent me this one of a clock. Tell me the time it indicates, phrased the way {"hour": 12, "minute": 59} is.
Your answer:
{"hour": 8, "minute": 39}
